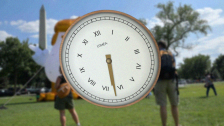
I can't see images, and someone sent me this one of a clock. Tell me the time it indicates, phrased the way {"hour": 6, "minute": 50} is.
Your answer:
{"hour": 6, "minute": 32}
